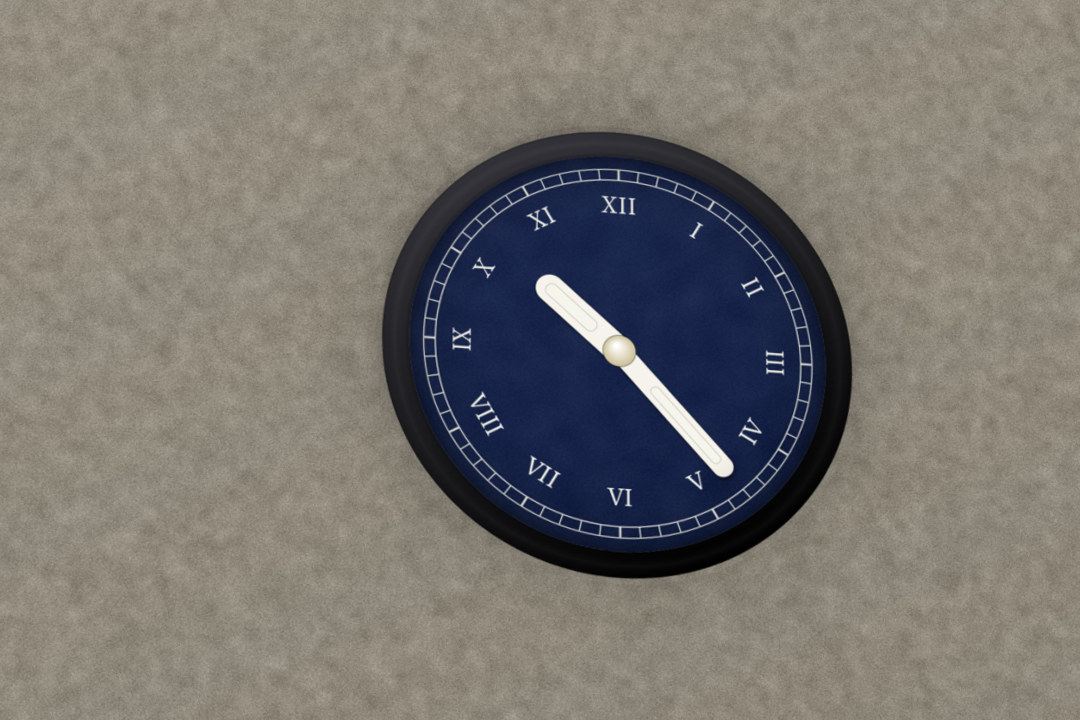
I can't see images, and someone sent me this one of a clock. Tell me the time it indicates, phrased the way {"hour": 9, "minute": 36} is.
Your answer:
{"hour": 10, "minute": 23}
